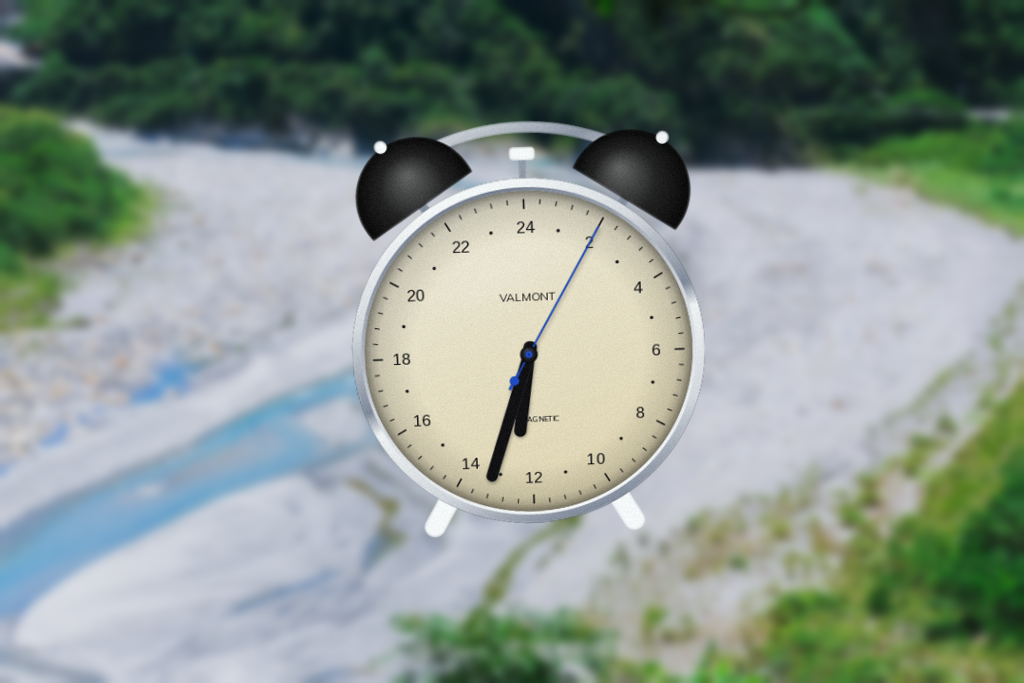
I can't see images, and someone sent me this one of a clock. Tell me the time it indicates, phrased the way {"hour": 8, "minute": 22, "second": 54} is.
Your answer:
{"hour": 12, "minute": 33, "second": 5}
